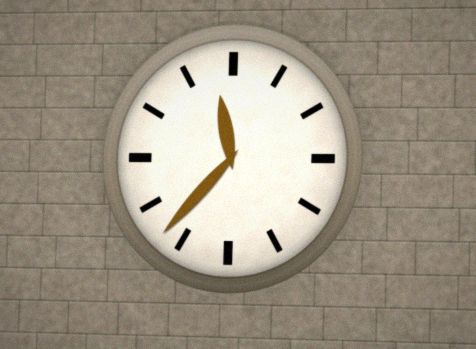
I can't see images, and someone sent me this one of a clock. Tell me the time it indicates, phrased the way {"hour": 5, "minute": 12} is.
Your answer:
{"hour": 11, "minute": 37}
